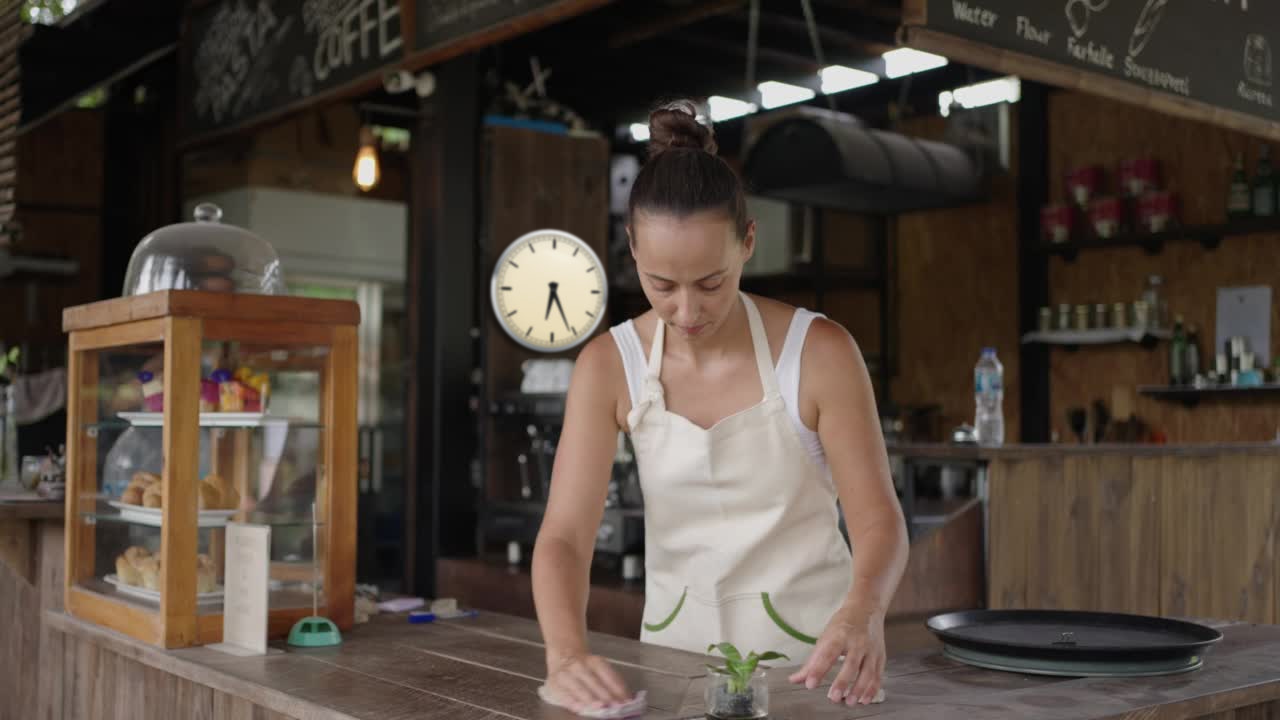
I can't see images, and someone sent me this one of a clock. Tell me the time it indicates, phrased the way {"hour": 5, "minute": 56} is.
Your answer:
{"hour": 6, "minute": 26}
